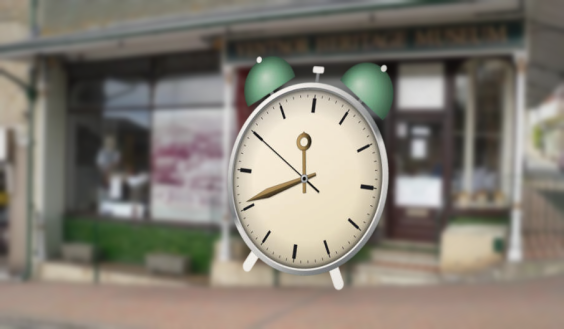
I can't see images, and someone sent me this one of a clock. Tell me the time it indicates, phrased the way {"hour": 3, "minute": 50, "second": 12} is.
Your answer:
{"hour": 11, "minute": 40, "second": 50}
